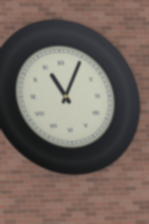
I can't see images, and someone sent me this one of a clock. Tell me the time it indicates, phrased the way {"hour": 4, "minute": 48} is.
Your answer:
{"hour": 11, "minute": 5}
